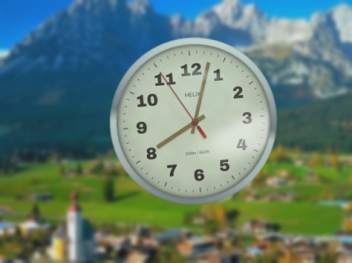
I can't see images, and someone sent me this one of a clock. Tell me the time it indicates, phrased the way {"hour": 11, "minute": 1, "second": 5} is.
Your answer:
{"hour": 8, "minute": 2, "second": 55}
